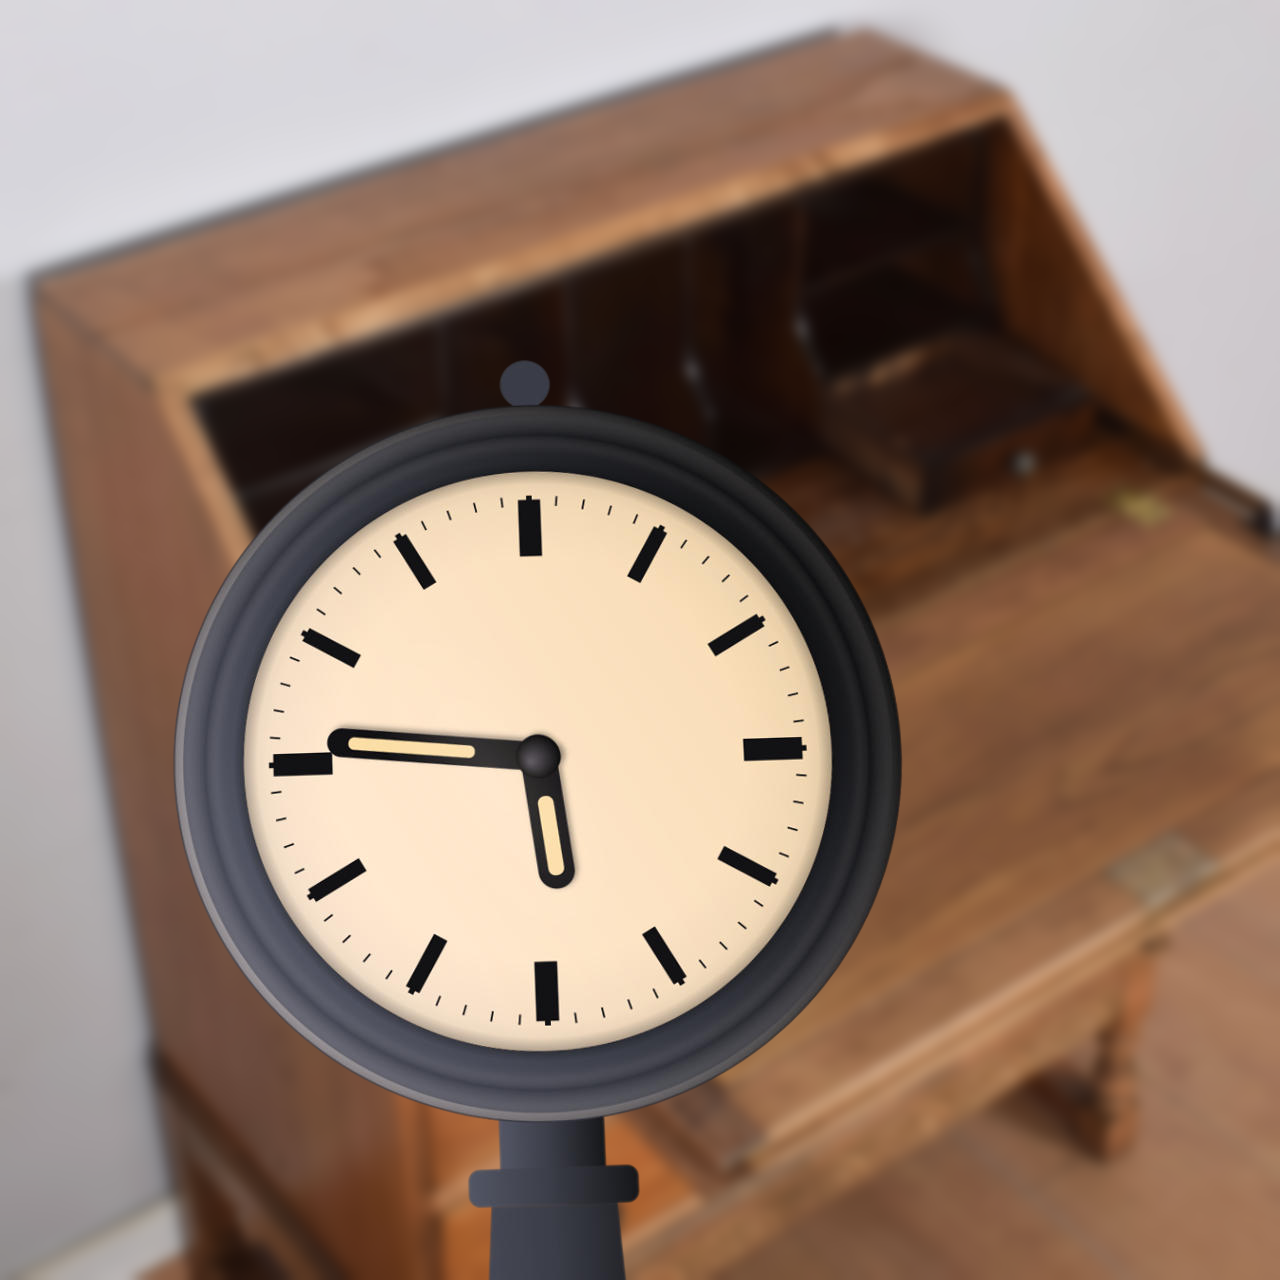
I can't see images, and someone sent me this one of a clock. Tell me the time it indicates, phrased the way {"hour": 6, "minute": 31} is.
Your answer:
{"hour": 5, "minute": 46}
